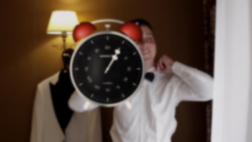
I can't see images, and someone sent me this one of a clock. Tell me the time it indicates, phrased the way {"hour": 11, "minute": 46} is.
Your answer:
{"hour": 1, "minute": 5}
